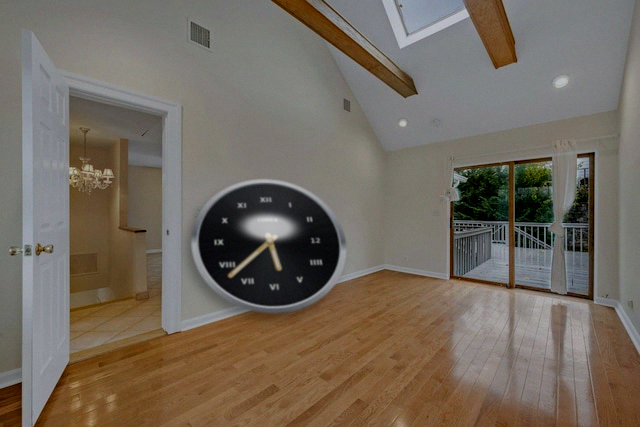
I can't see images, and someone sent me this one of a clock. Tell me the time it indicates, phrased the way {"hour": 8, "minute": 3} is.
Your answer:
{"hour": 5, "minute": 38}
